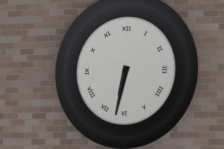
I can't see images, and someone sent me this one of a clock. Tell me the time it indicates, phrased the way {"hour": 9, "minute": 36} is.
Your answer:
{"hour": 6, "minute": 32}
